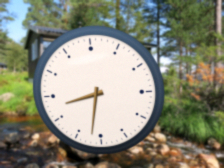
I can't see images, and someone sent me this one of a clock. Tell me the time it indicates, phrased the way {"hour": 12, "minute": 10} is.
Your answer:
{"hour": 8, "minute": 32}
